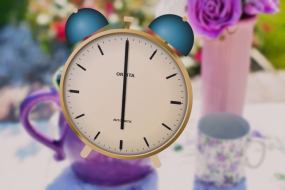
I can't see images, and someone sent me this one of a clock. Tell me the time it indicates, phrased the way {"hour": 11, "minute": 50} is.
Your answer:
{"hour": 6, "minute": 0}
